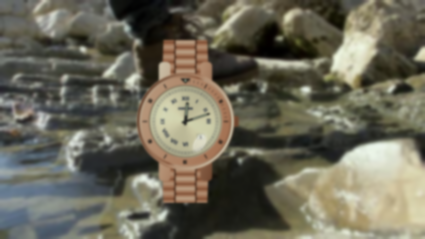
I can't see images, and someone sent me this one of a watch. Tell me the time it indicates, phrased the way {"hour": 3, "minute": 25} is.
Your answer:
{"hour": 12, "minute": 12}
